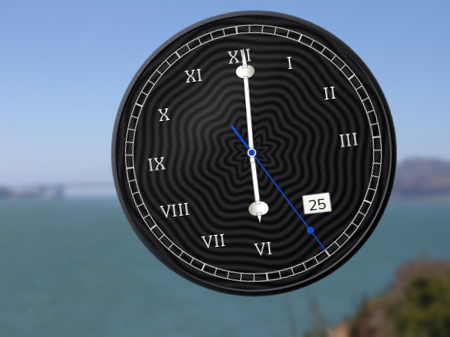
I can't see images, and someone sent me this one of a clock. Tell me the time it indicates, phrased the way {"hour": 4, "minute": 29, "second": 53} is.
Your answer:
{"hour": 6, "minute": 0, "second": 25}
